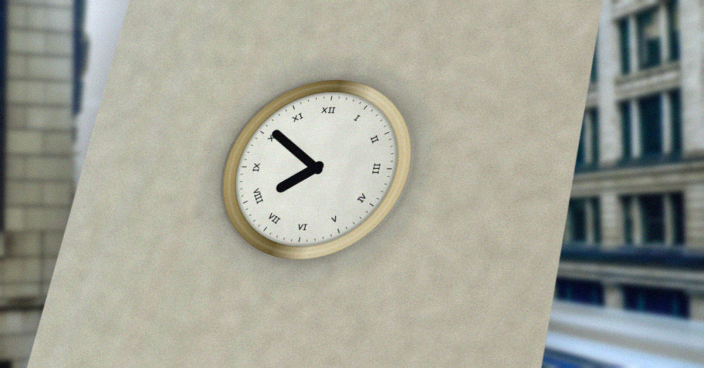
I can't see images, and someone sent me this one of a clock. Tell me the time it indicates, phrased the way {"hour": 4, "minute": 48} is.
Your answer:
{"hour": 7, "minute": 51}
